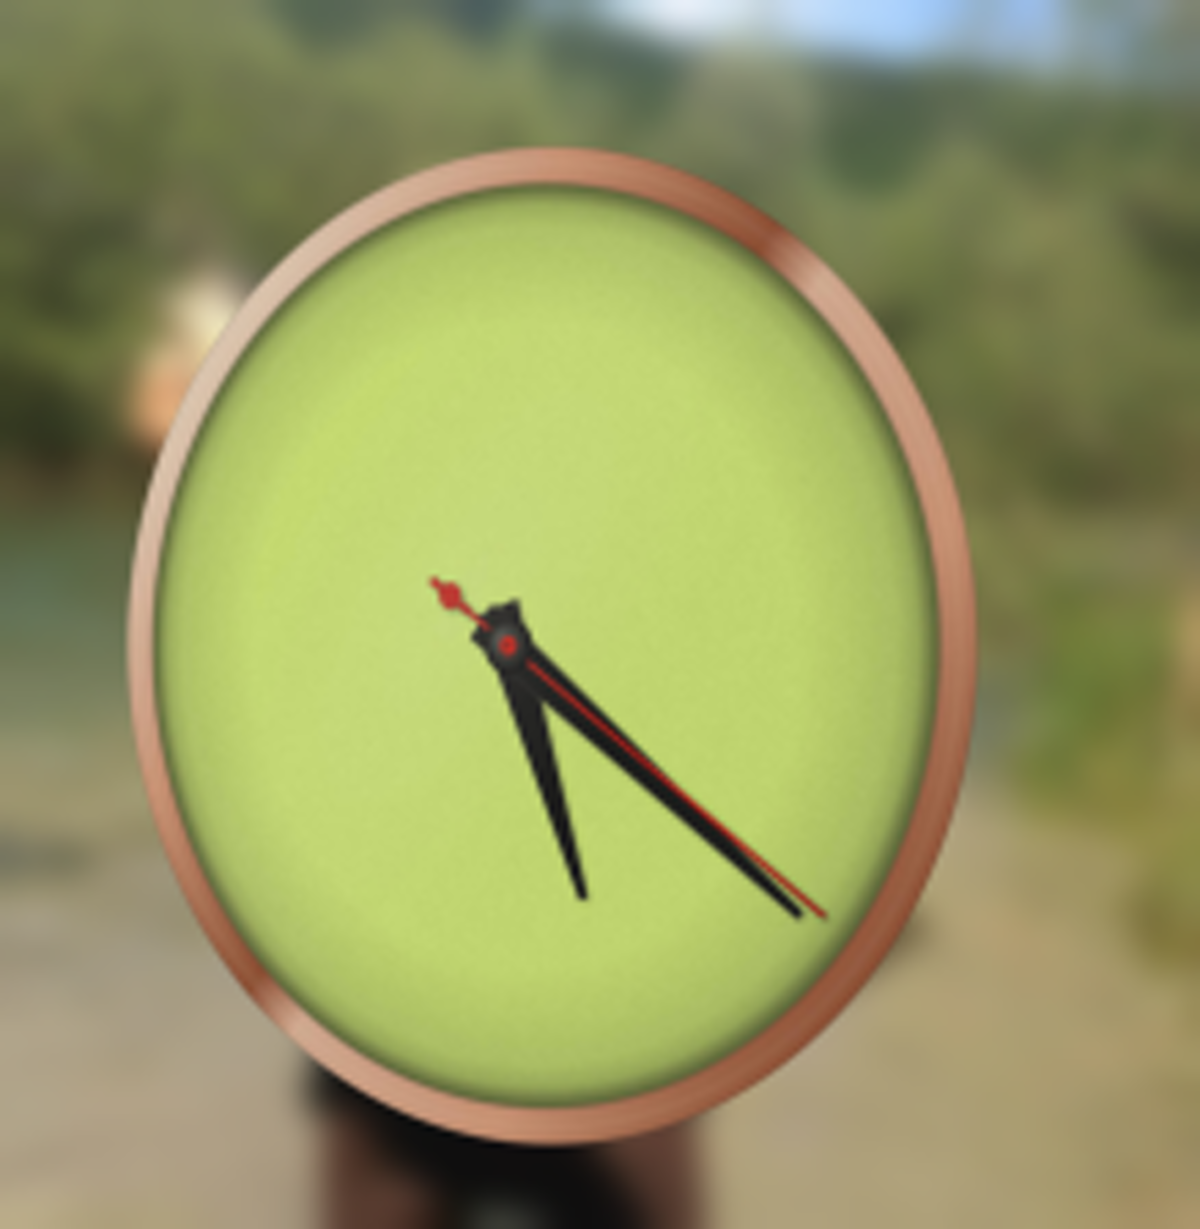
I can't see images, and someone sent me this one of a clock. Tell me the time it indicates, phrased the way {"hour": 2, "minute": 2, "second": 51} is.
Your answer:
{"hour": 5, "minute": 21, "second": 21}
